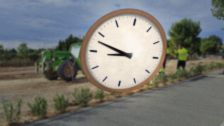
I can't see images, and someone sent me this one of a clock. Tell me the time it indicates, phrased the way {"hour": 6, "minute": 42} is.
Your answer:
{"hour": 8, "minute": 48}
